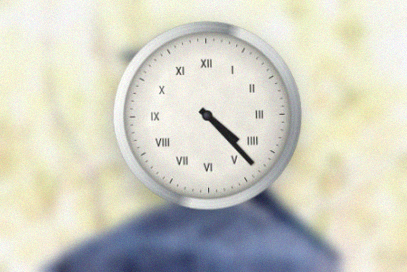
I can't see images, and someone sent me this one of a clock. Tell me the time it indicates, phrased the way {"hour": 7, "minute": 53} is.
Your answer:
{"hour": 4, "minute": 23}
